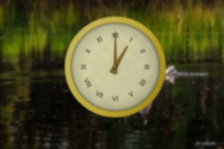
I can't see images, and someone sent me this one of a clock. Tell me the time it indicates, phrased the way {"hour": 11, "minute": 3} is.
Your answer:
{"hour": 1, "minute": 0}
